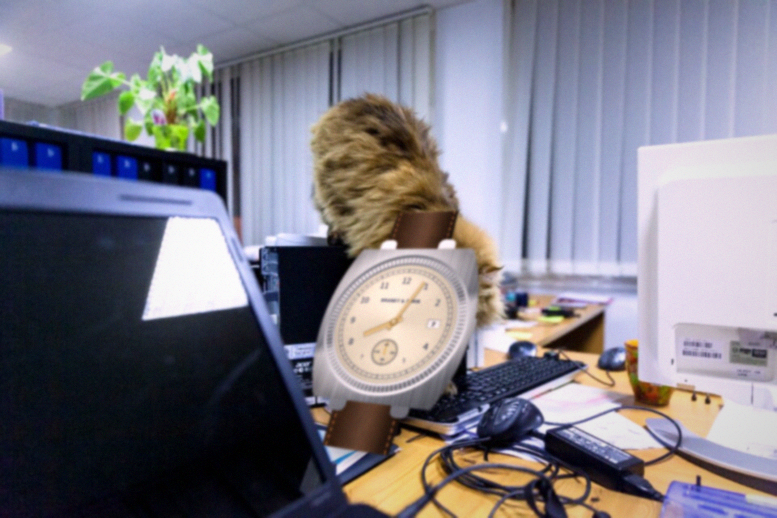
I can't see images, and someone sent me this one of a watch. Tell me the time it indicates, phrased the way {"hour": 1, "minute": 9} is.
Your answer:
{"hour": 8, "minute": 4}
